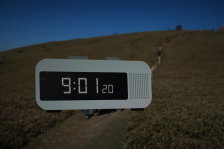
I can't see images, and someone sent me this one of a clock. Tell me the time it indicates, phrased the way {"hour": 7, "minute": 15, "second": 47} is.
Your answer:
{"hour": 9, "minute": 1, "second": 20}
